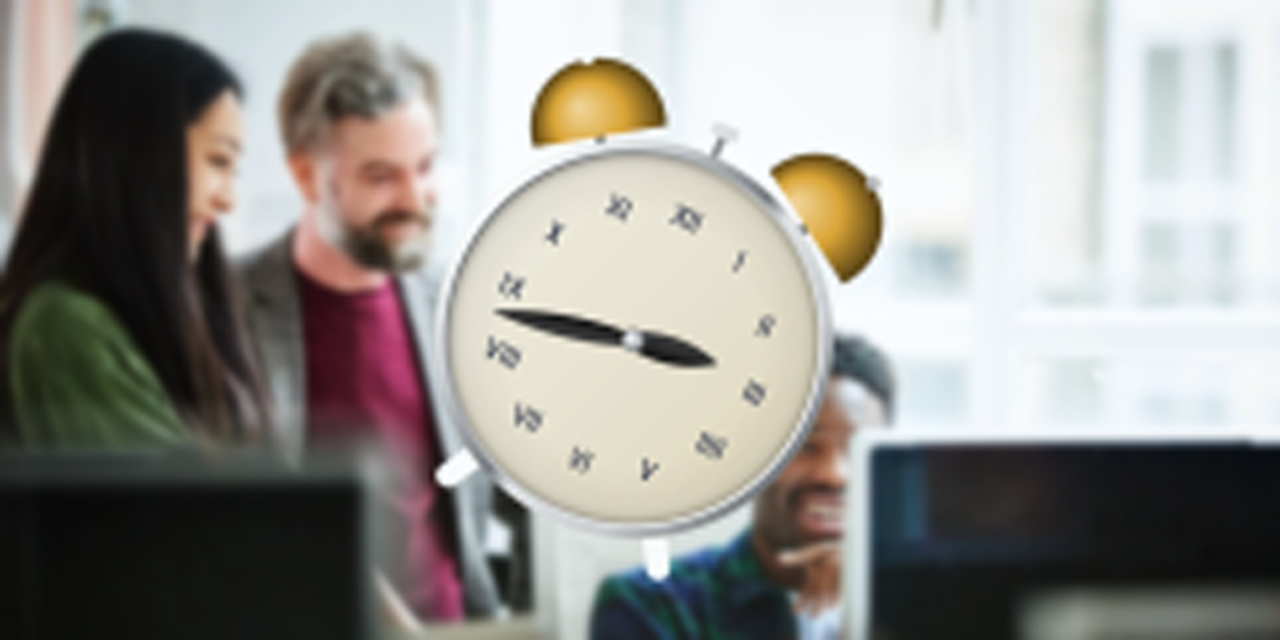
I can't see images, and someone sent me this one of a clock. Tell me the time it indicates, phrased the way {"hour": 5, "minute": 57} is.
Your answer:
{"hour": 2, "minute": 43}
